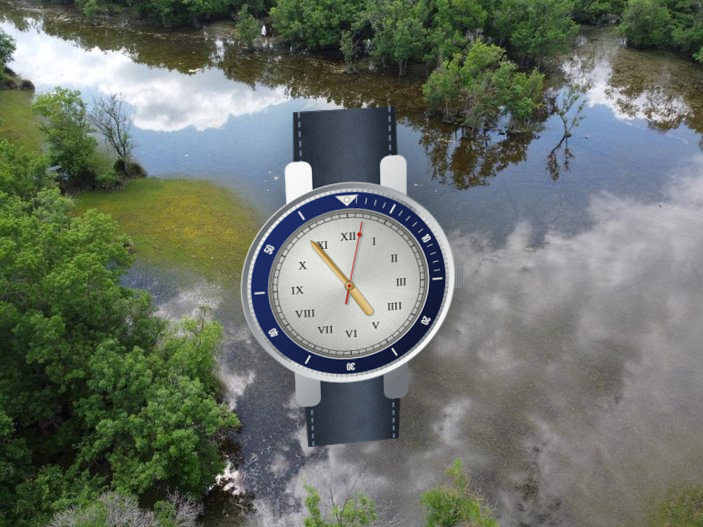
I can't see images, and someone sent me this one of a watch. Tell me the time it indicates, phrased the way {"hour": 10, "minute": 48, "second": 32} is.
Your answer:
{"hour": 4, "minute": 54, "second": 2}
